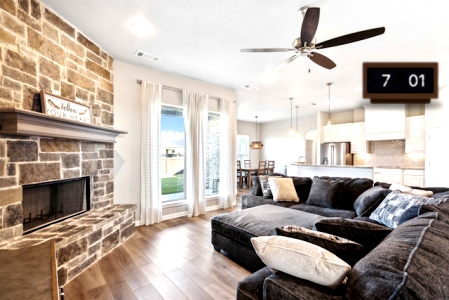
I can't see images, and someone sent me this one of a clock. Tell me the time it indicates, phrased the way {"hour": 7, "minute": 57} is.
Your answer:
{"hour": 7, "minute": 1}
